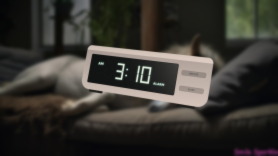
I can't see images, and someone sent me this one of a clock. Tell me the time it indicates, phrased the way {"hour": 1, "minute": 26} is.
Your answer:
{"hour": 3, "minute": 10}
